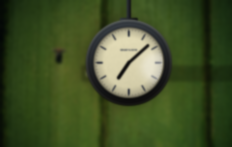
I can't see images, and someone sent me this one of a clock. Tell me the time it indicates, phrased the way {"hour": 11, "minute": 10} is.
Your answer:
{"hour": 7, "minute": 8}
